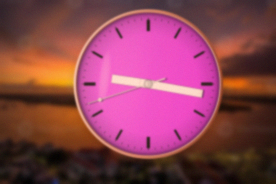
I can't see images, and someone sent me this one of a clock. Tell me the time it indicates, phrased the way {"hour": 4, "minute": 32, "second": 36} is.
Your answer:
{"hour": 9, "minute": 16, "second": 42}
